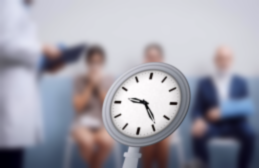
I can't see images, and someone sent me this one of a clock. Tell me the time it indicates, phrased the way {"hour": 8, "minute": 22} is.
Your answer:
{"hour": 9, "minute": 24}
